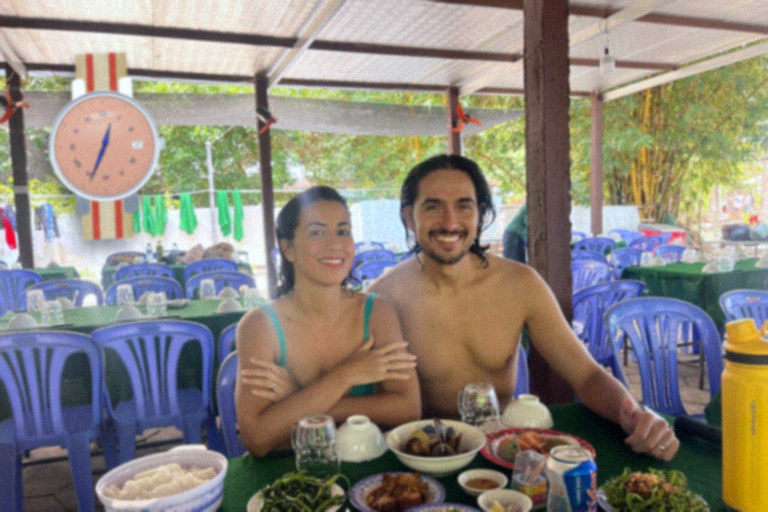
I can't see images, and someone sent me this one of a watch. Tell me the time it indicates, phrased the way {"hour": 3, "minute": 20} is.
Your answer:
{"hour": 12, "minute": 34}
